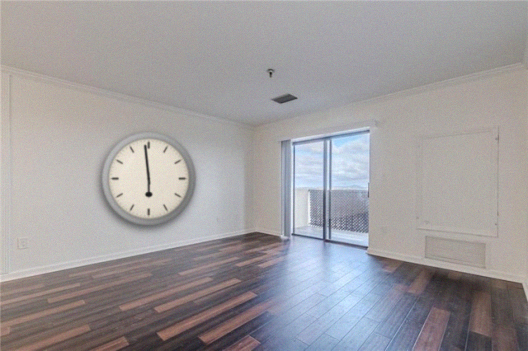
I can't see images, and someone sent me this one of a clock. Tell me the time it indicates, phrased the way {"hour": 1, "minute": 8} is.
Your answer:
{"hour": 5, "minute": 59}
